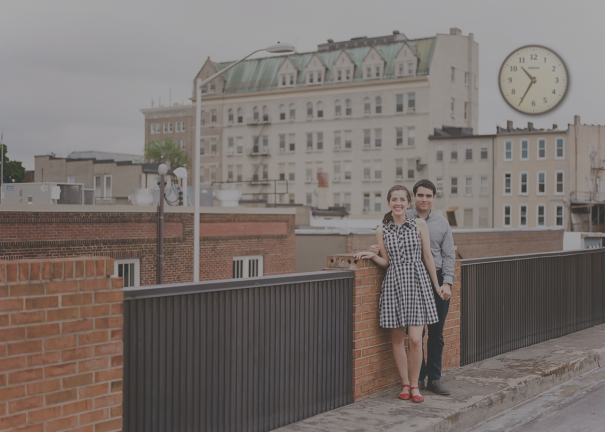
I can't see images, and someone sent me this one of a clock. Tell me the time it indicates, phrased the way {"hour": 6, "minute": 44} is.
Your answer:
{"hour": 10, "minute": 35}
